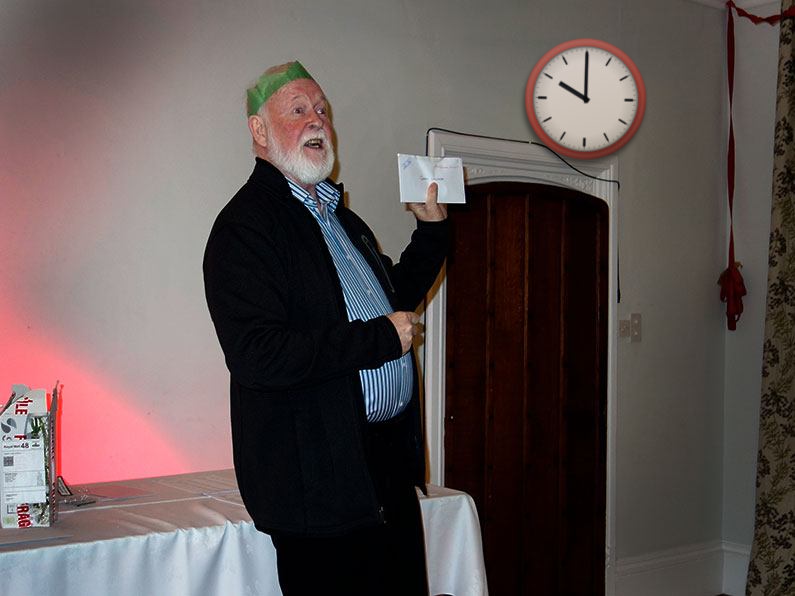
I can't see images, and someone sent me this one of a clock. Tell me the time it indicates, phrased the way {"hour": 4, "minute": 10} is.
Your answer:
{"hour": 10, "minute": 0}
